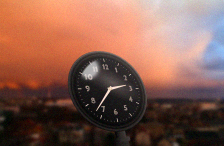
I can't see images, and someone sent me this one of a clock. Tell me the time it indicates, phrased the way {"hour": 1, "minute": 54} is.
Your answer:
{"hour": 2, "minute": 37}
